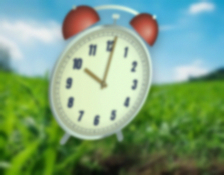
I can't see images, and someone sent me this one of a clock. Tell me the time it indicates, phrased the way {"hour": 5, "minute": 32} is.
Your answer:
{"hour": 10, "minute": 1}
